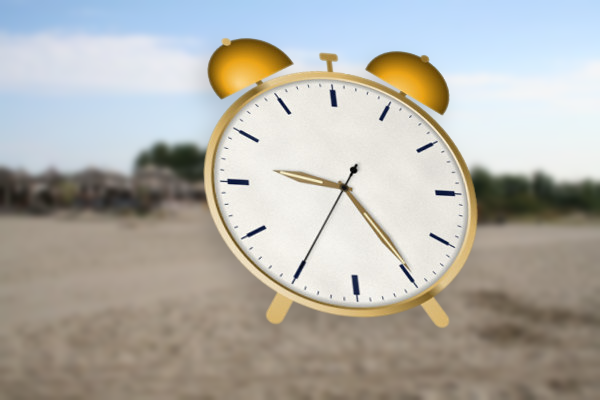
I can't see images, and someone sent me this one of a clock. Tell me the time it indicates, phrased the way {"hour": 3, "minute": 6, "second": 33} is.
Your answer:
{"hour": 9, "minute": 24, "second": 35}
